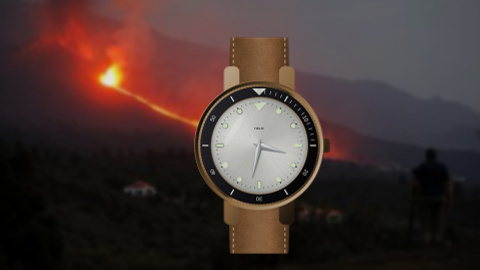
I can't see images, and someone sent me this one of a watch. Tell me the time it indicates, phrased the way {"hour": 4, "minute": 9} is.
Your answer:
{"hour": 3, "minute": 32}
